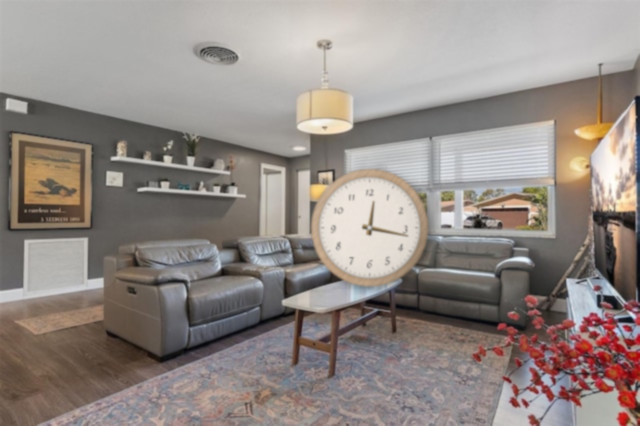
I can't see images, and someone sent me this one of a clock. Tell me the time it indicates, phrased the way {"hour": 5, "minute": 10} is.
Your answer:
{"hour": 12, "minute": 17}
